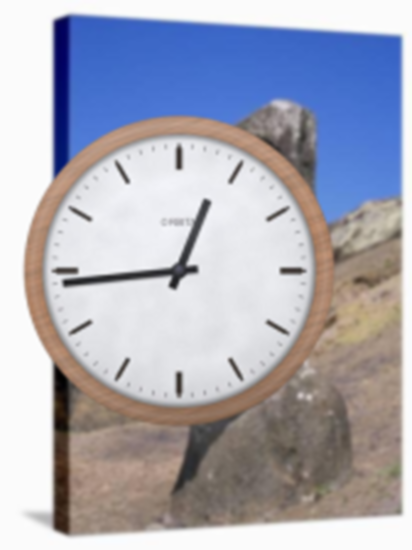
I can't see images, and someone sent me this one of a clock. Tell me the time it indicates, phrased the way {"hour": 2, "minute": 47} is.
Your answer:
{"hour": 12, "minute": 44}
